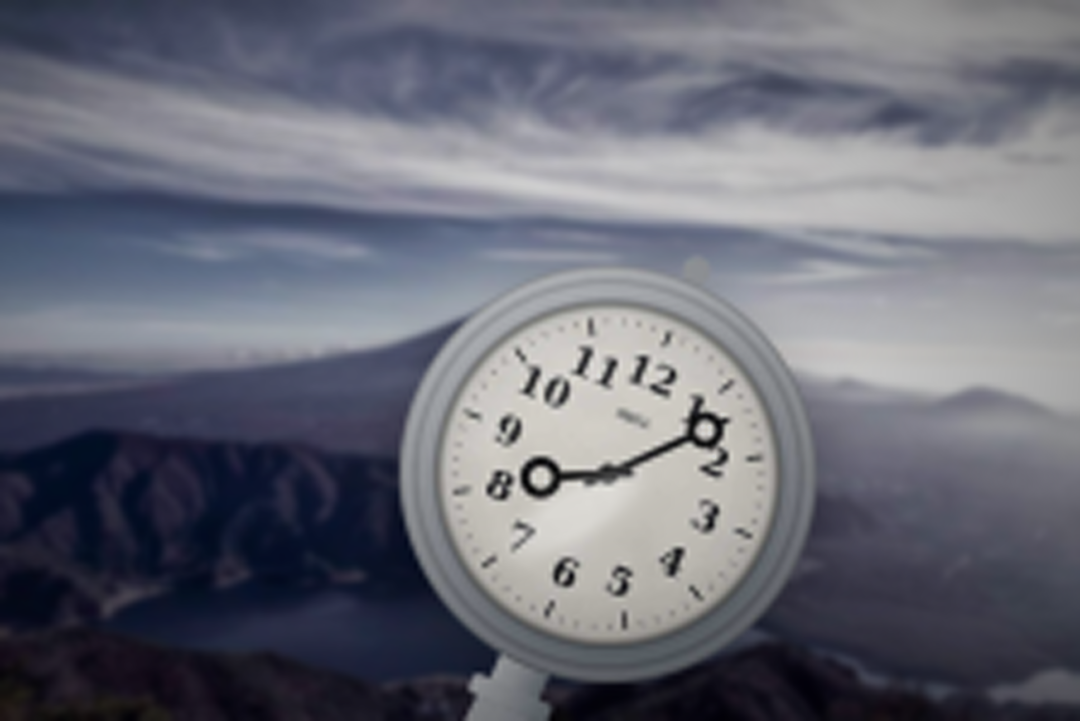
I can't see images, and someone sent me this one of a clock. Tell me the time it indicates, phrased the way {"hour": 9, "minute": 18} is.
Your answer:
{"hour": 8, "minute": 7}
